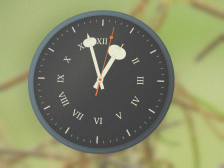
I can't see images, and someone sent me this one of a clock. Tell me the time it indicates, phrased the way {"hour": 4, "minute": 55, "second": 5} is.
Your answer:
{"hour": 12, "minute": 57, "second": 2}
